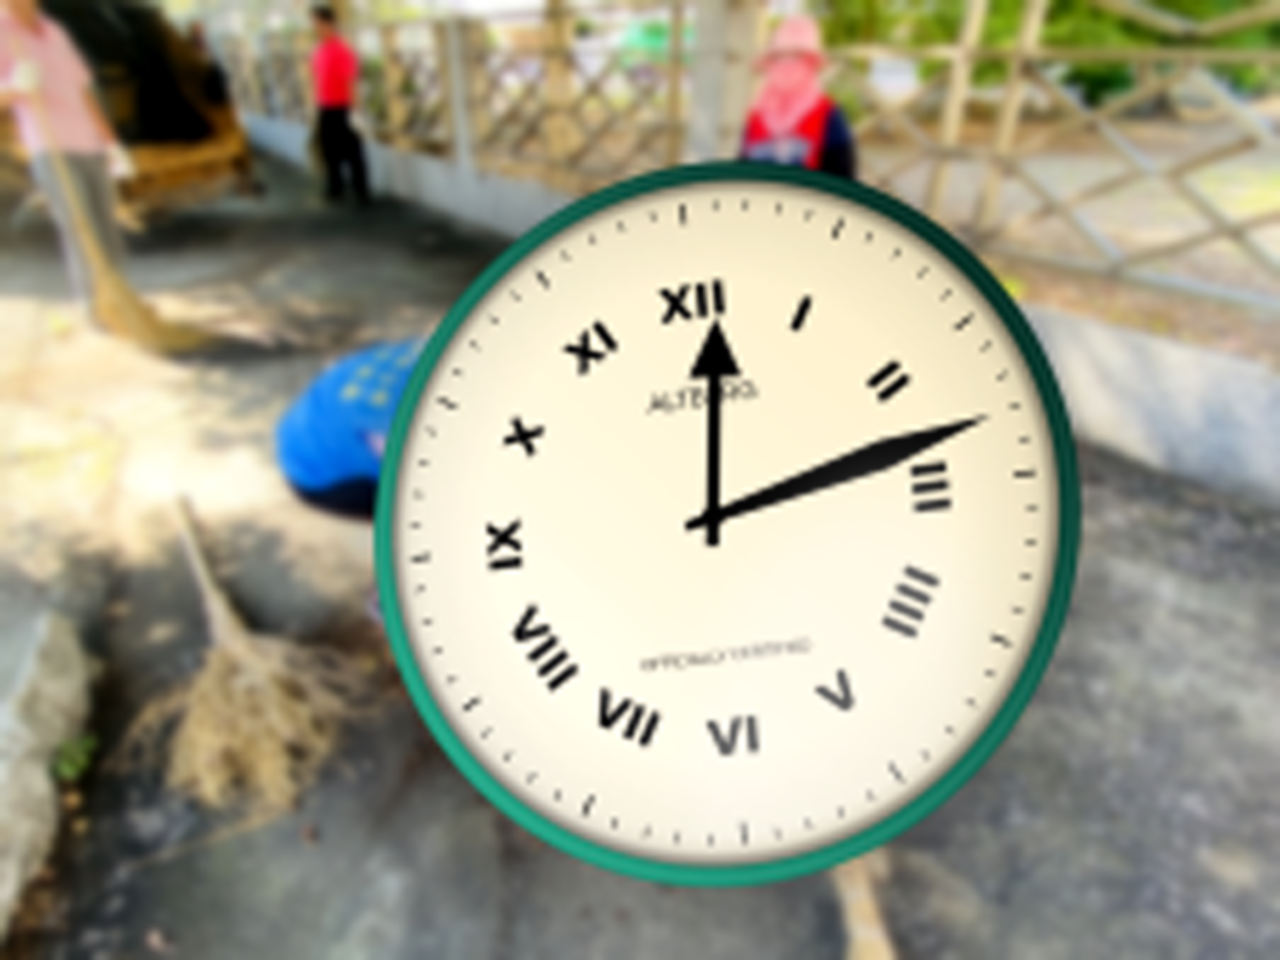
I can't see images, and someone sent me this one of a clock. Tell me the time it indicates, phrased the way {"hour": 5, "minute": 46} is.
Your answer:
{"hour": 12, "minute": 13}
